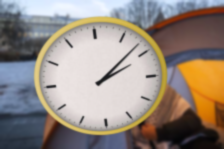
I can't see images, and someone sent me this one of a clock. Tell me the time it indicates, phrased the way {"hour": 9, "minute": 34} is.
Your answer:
{"hour": 2, "minute": 8}
